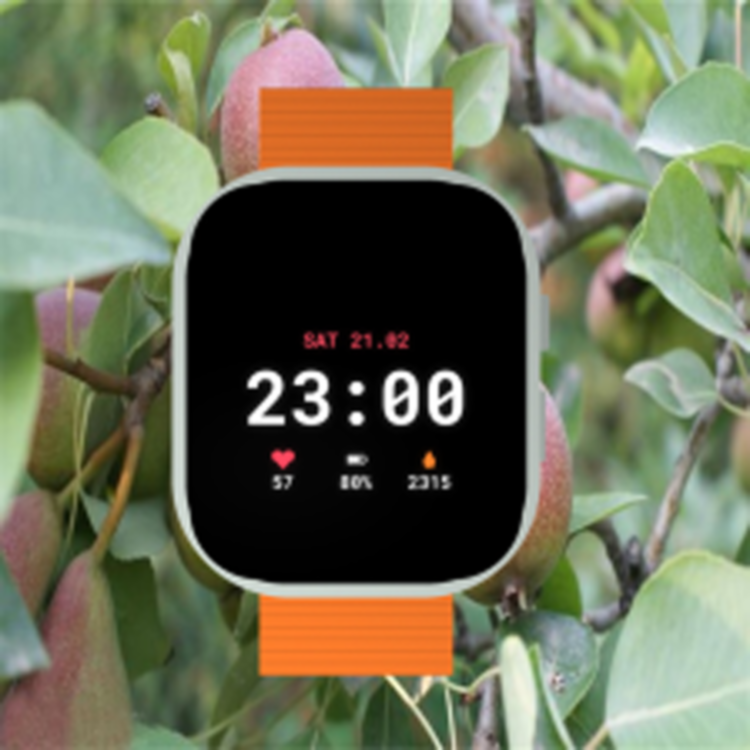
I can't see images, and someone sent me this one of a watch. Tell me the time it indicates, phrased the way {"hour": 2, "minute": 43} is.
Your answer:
{"hour": 23, "minute": 0}
